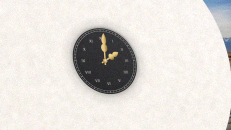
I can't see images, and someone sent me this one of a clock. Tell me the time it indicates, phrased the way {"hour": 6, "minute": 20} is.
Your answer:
{"hour": 2, "minute": 1}
